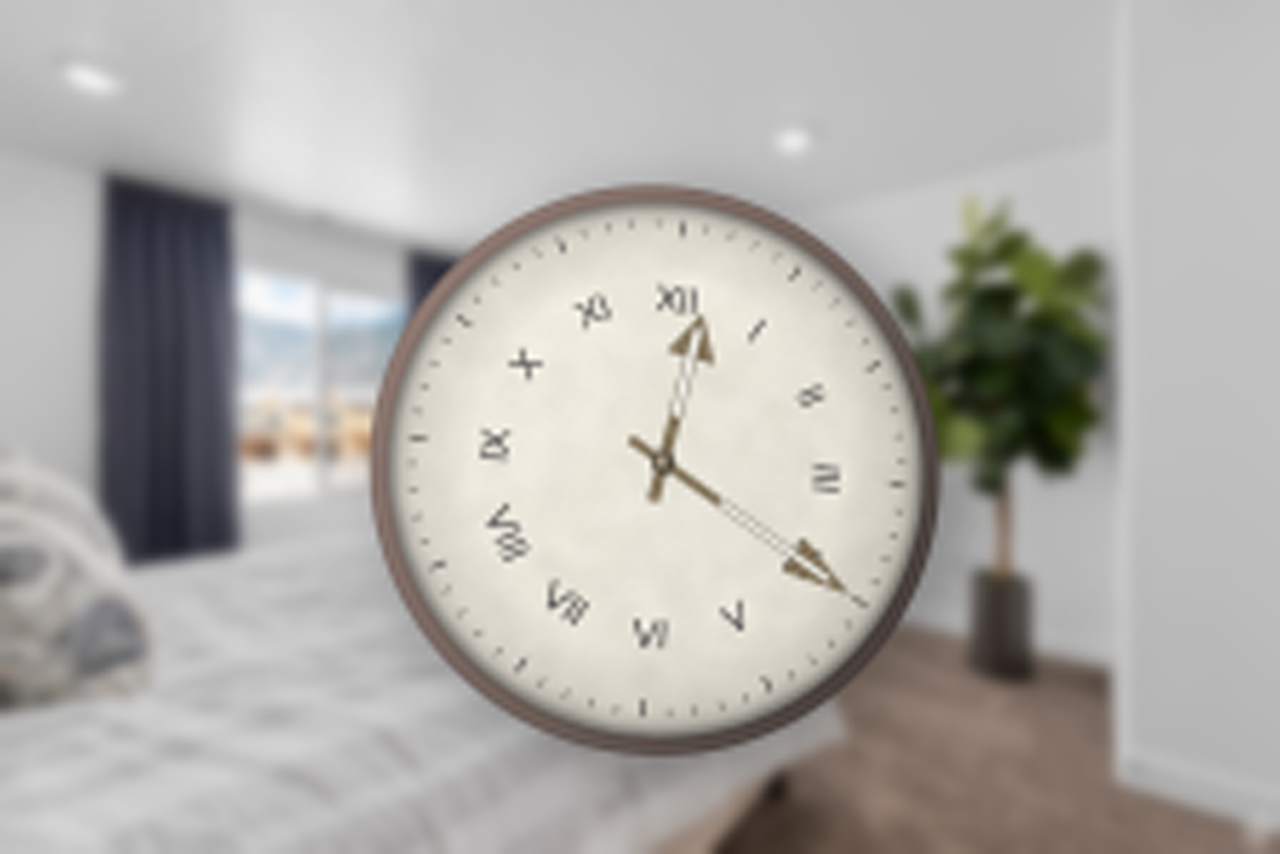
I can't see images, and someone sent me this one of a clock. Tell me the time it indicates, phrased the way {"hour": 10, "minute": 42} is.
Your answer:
{"hour": 12, "minute": 20}
